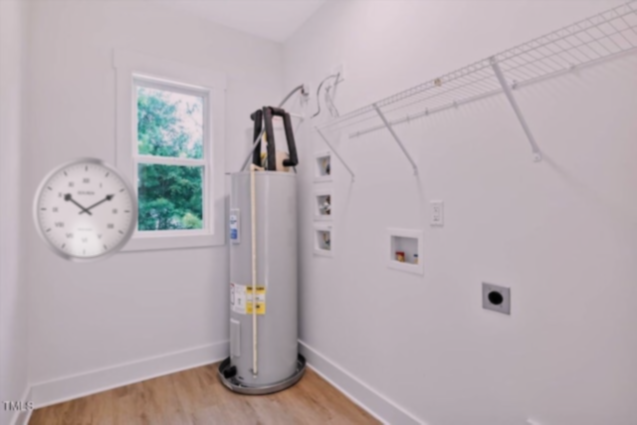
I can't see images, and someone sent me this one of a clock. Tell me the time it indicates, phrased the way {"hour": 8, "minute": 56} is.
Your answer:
{"hour": 10, "minute": 10}
